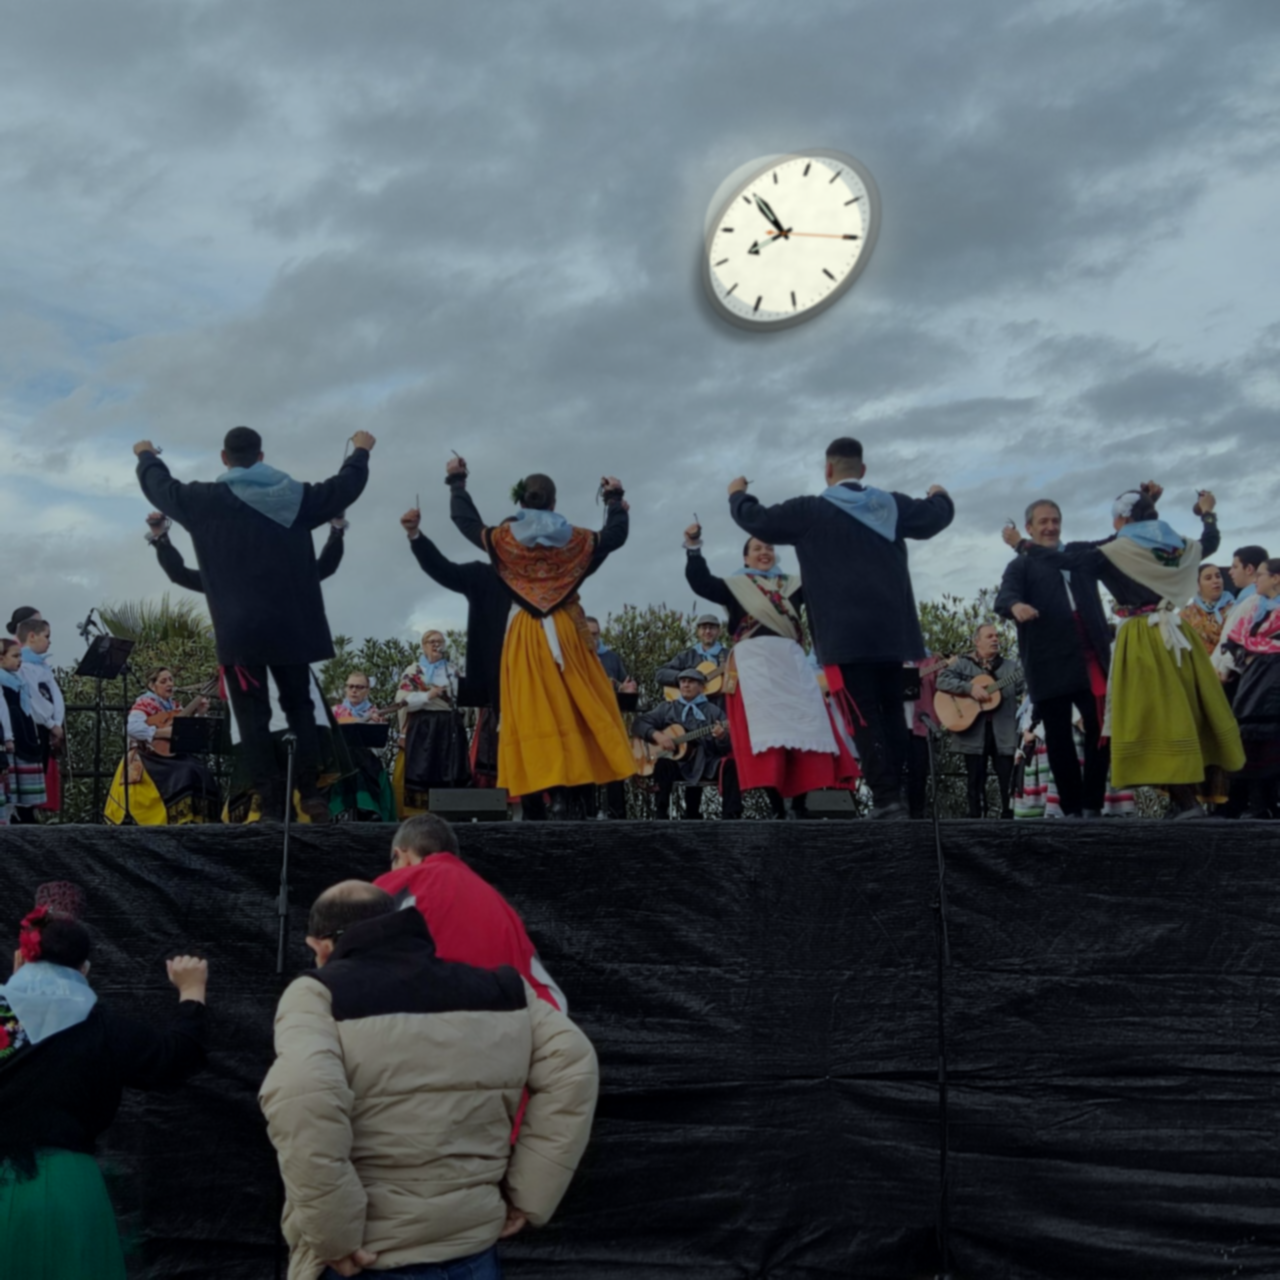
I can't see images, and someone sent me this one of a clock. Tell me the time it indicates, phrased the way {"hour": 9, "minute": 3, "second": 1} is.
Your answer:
{"hour": 7, "minute": 51, "second": 15}
